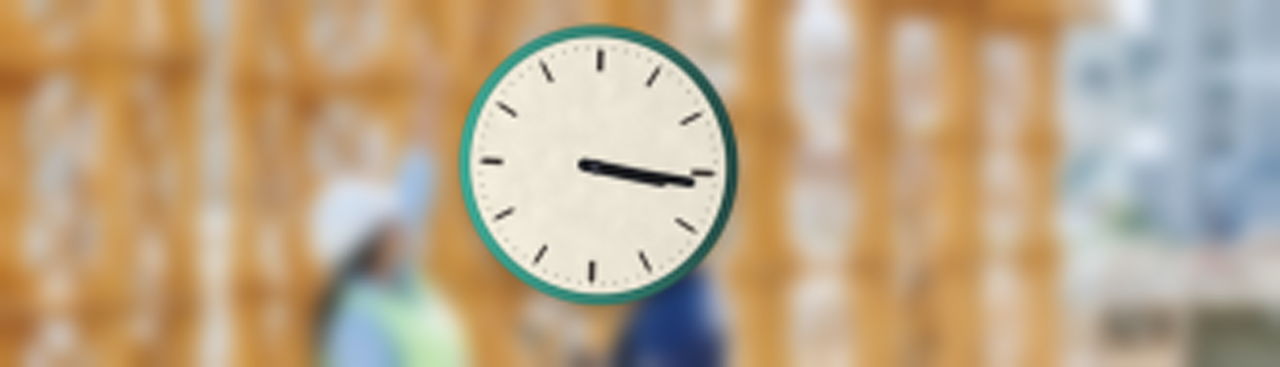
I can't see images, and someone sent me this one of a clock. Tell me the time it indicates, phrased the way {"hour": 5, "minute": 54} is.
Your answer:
{"hour": 3, "minute": 16}
